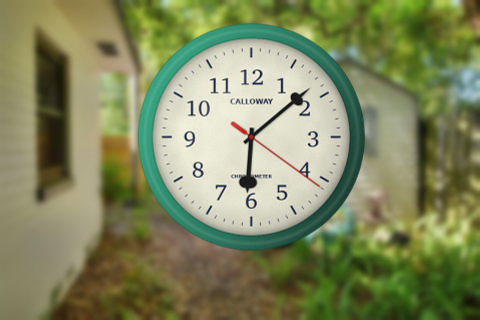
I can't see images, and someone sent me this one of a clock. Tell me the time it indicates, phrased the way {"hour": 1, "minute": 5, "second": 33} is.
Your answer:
{"hour": 6, "minute": 8, "second": 21}
